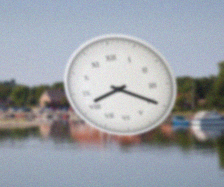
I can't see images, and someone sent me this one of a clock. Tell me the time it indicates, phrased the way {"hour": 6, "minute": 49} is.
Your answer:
{"hour": 8, "minute": 20}
